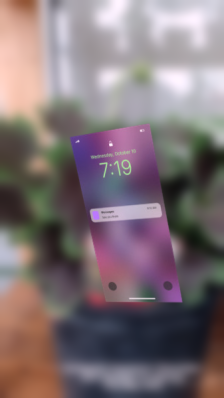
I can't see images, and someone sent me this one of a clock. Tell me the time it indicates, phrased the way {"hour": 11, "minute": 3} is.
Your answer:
{"hour": 7, "minute": 19}
